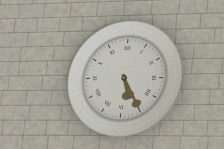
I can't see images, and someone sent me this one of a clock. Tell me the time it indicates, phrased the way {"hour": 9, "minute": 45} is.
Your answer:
{"hour": 5, "minute": 25}
